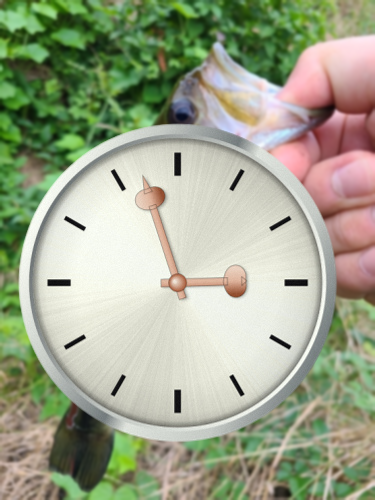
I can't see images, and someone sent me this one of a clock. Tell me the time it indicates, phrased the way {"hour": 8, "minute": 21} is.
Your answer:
{"hour": 2, "minute": 57}
